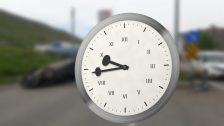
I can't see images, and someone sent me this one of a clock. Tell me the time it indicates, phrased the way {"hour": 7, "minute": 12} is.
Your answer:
{"hour": 9, "minute": 44}
